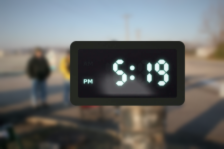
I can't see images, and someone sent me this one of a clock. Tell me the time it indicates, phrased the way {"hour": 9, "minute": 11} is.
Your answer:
{"hour": 5, "minute": 19}
